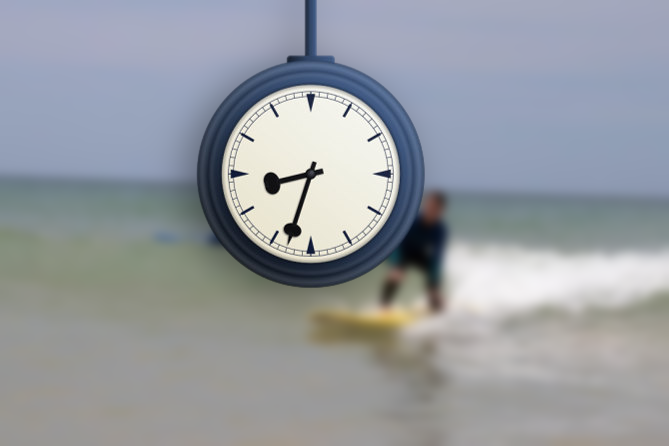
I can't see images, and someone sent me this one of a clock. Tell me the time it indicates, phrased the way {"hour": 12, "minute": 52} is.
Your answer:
{"hour": 8, "minute": 33}
